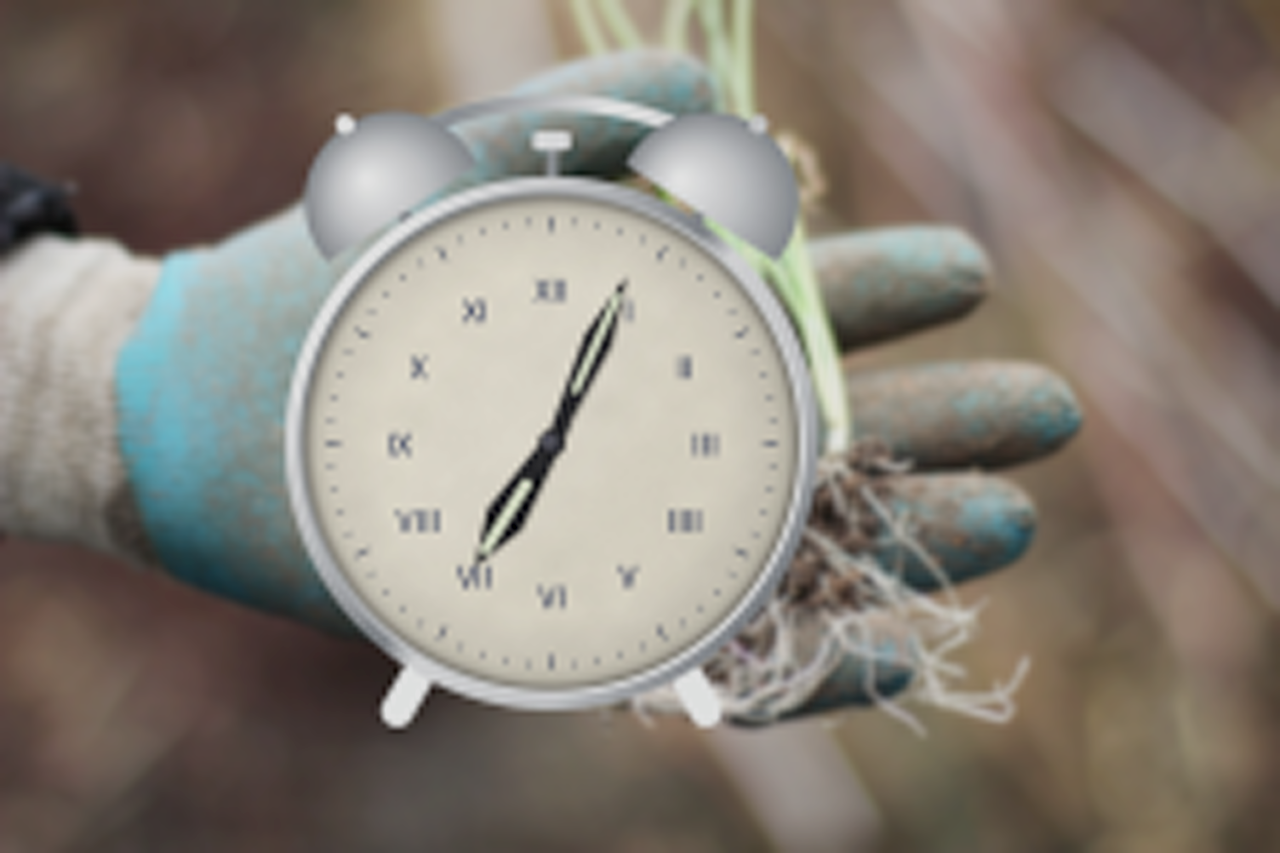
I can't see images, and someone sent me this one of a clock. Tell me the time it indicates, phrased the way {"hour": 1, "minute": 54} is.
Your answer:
{"hour": 7, "minute": 4}
